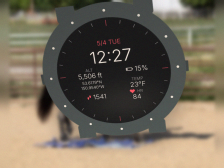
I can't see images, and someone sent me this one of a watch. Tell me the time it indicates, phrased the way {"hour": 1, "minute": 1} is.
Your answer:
{"hour": 12, "minute": 27}
